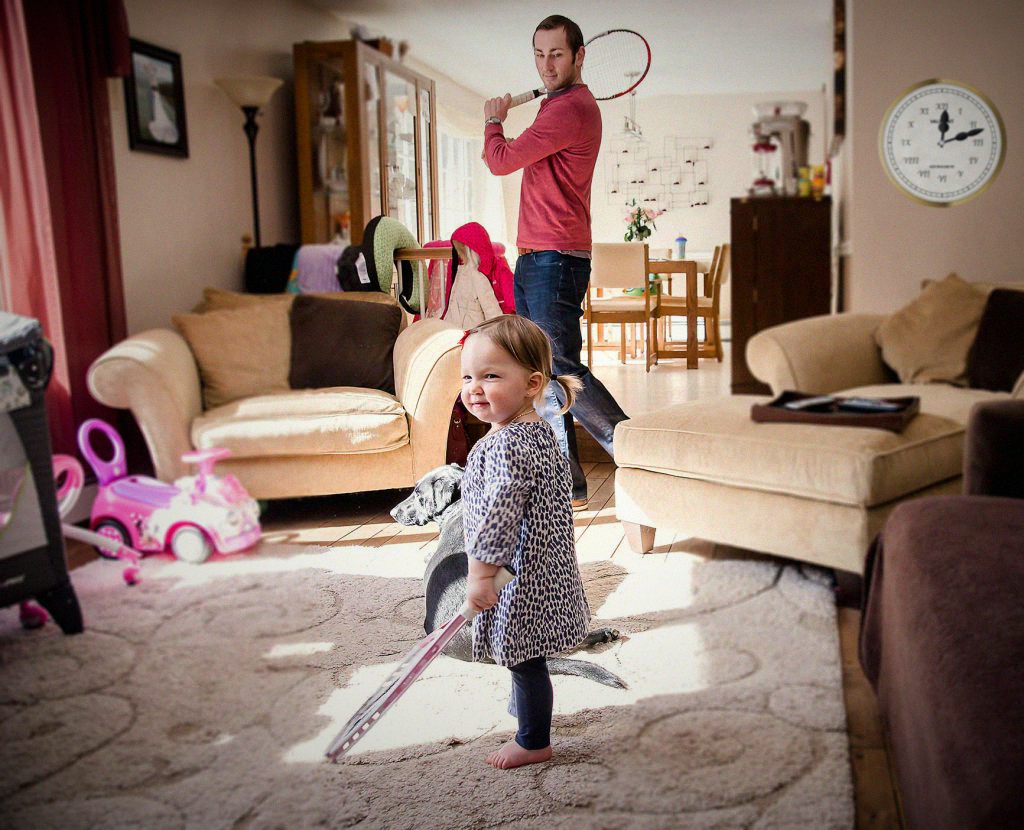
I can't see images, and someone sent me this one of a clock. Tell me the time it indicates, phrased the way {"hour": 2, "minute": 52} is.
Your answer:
{"hour": 12, "minute": 12}
